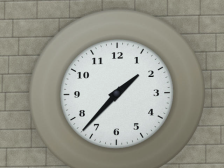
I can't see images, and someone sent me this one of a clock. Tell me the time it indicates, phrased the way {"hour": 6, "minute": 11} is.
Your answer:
{"hour": 1, "minute": 37}
